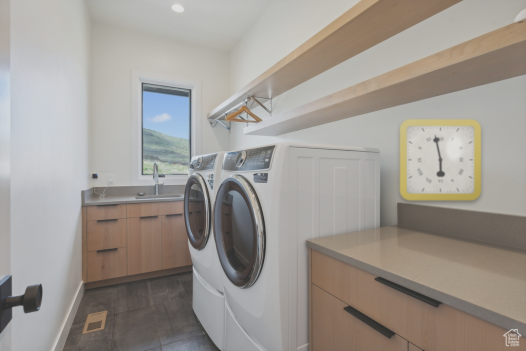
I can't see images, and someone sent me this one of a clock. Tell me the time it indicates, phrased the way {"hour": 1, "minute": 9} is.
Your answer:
{"hour": 5, "minute": 58}
